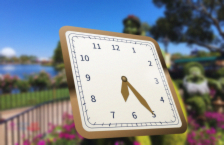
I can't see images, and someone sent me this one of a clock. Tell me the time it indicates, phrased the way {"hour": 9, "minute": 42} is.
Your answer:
{"hour": 6, "minute": 25}
